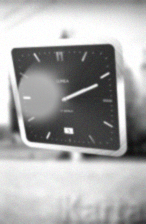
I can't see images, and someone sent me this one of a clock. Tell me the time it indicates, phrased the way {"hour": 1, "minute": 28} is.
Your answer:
{"hour": 2, "minute": 11}
